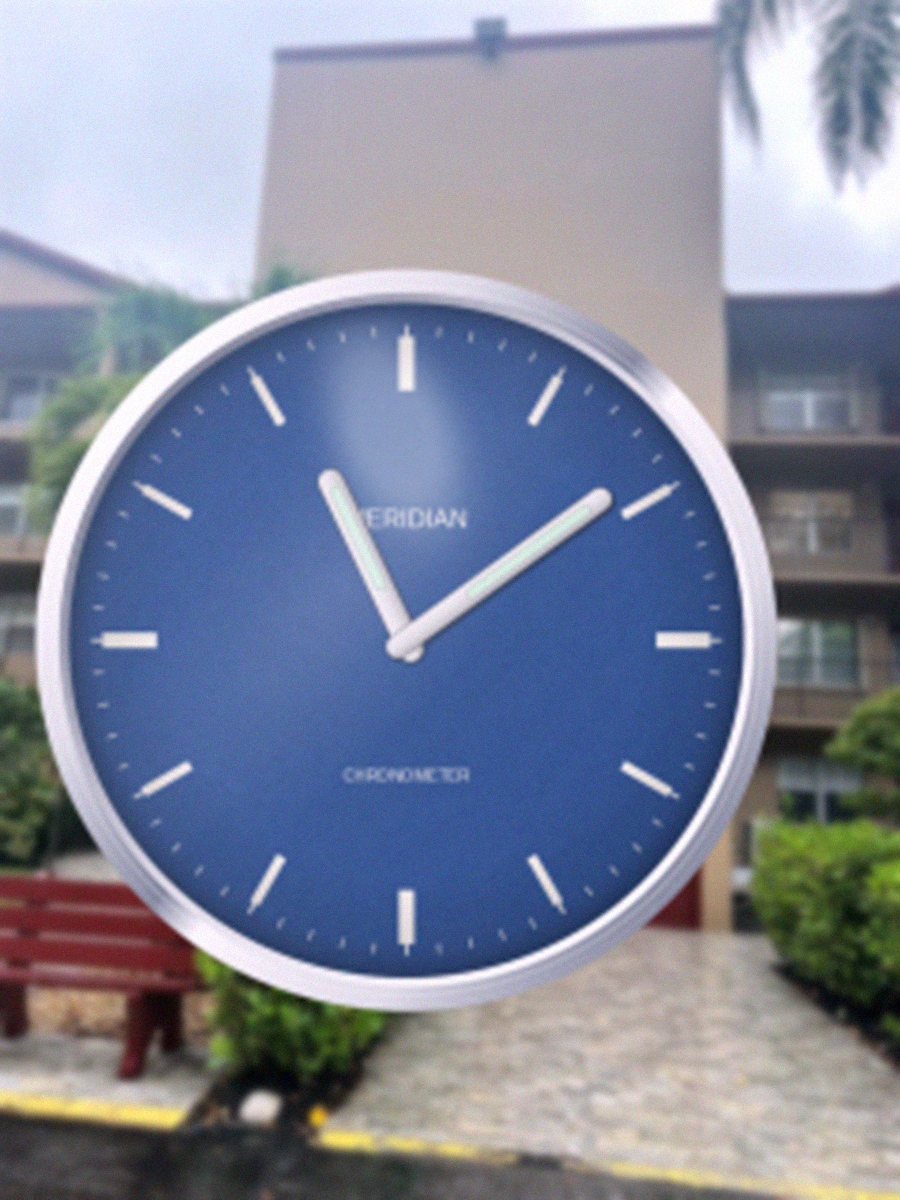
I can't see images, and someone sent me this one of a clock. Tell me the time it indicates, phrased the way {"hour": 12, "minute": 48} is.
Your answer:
{"hour": 11, "minute": 9}
